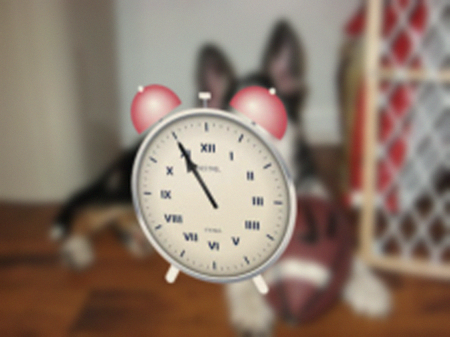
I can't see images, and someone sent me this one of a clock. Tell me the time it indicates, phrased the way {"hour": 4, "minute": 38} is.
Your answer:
{"hour": 10, "minute": 55}
